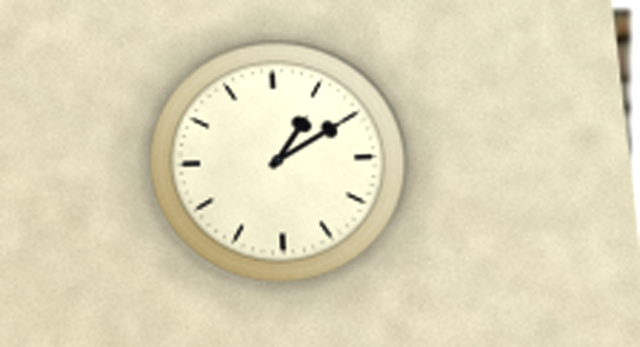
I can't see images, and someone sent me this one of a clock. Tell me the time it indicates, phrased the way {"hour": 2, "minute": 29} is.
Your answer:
{"hour": 1, "minute": 10}
